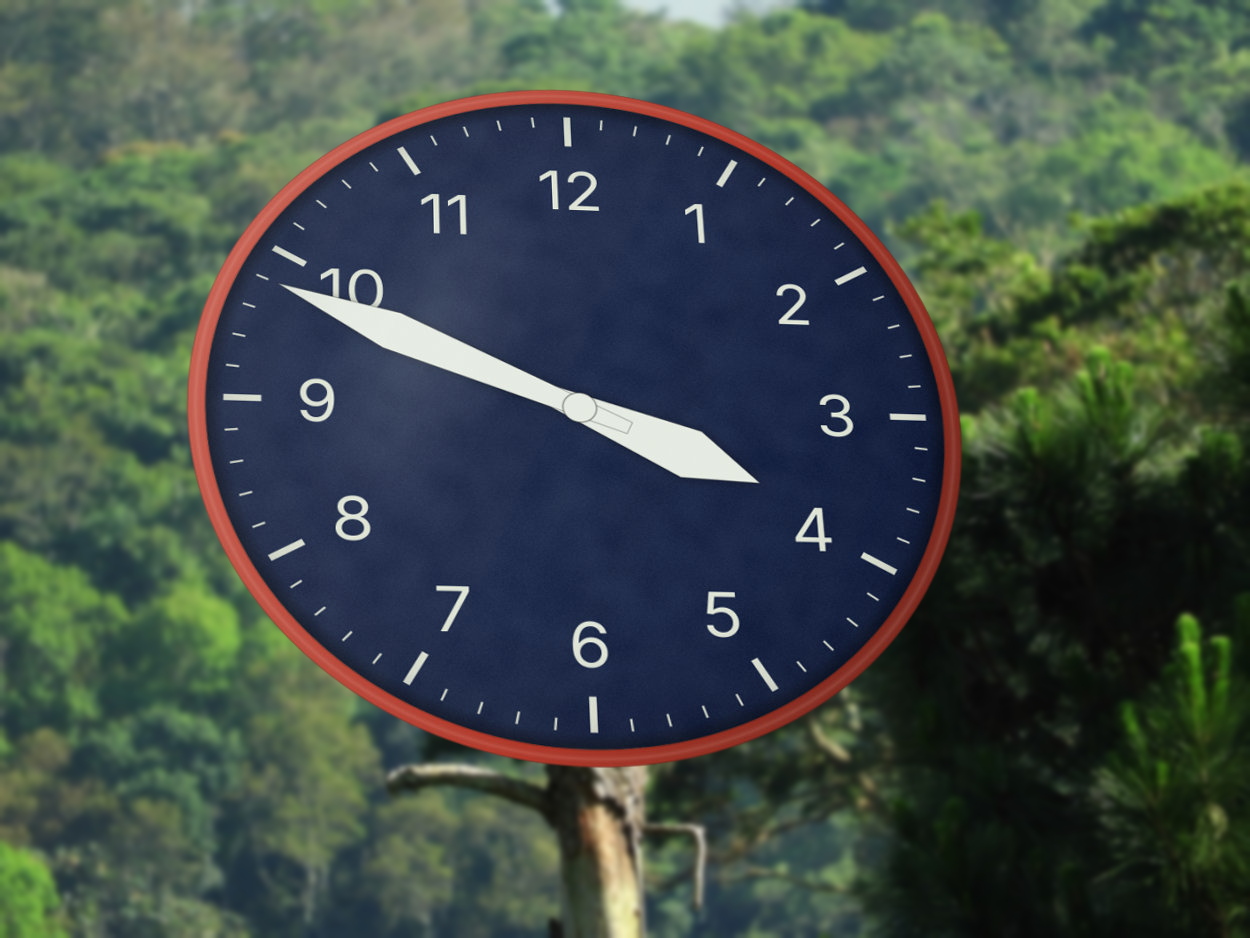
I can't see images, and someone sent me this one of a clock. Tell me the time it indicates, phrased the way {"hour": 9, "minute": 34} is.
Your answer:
{"hour": 3, "minute": 49}
